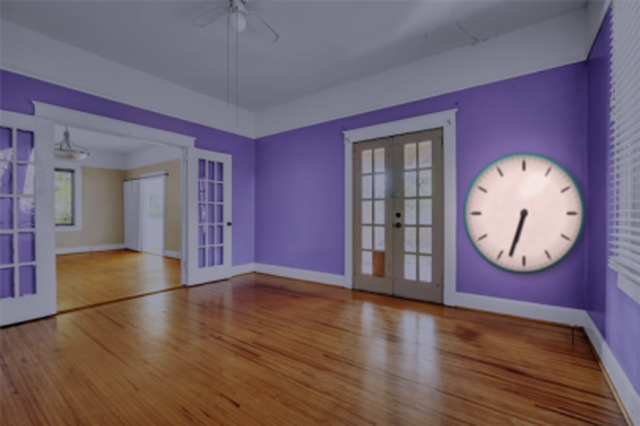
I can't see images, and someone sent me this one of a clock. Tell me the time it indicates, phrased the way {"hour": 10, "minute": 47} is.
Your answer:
{"hour": 6, "minute": 33}
